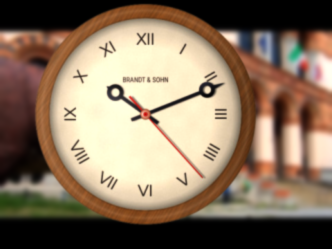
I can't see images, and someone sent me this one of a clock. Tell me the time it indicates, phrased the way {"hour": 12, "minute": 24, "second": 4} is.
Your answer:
{"hour": 10, "minute": 11, "second": 23}
